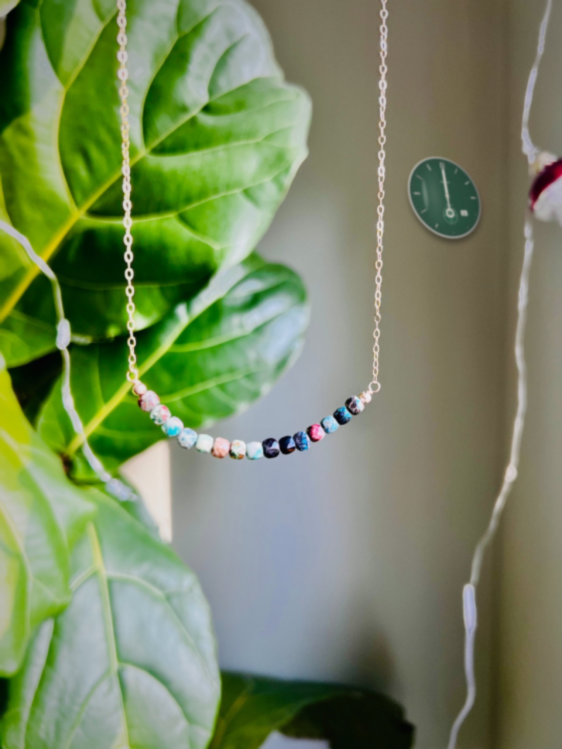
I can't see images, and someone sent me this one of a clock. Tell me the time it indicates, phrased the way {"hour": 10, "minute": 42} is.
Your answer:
{"hour": 6, "minute": 0}
